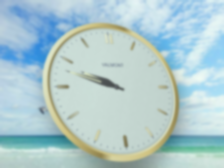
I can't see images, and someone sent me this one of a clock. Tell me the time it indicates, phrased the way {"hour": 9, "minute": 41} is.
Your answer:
{"hour": 9, "minute": 48}
